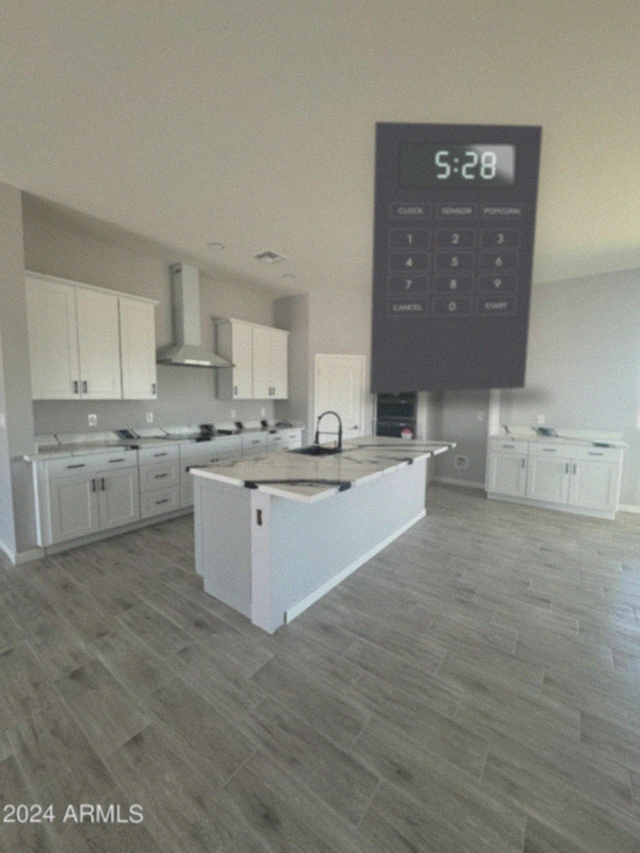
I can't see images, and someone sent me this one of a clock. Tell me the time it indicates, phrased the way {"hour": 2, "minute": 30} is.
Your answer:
{"hour": 5, "minute": 28}
